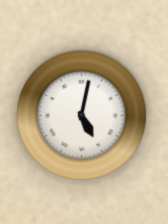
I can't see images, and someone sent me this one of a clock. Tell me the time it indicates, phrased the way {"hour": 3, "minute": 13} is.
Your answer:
{"hour": 5, "minute": 2}
